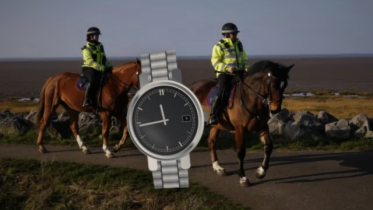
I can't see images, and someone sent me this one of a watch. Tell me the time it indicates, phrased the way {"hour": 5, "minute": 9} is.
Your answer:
{"hour": 11, "minute": 44}
